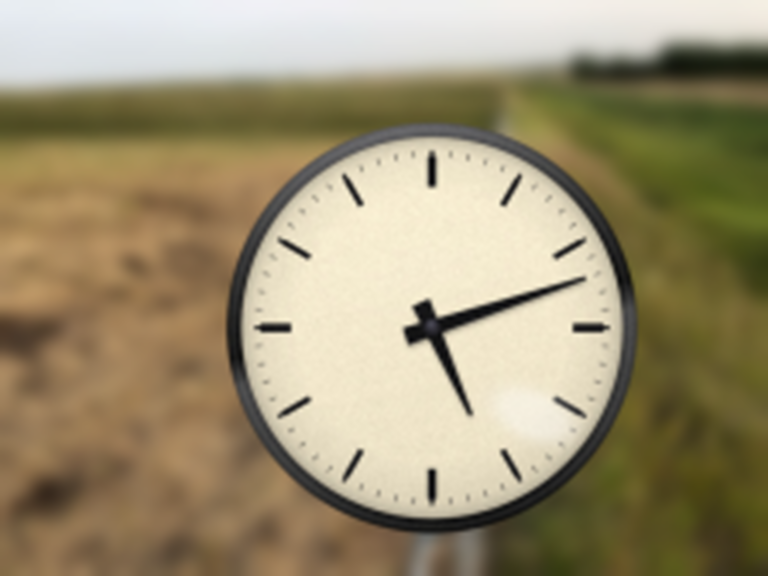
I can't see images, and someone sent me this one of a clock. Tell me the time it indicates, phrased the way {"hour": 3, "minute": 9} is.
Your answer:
{"hour": 5, "minute": 12}
